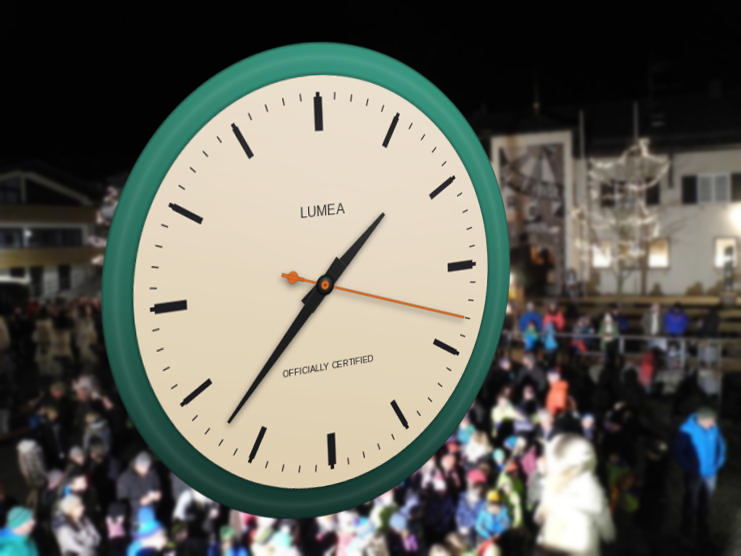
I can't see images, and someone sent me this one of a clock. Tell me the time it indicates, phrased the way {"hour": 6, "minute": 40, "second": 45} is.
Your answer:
{"hour": 1, "minute": 37, "second": 18}
